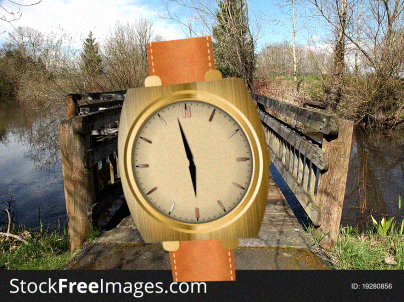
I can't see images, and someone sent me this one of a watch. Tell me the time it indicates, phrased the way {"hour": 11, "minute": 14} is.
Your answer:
{"hour": 5, "minute": 58}
